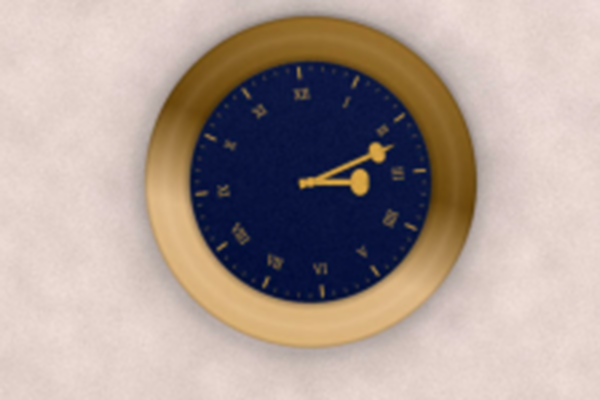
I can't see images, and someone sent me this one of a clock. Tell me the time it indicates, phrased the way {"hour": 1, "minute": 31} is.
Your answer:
{"hour": 3, "minute": 12}
